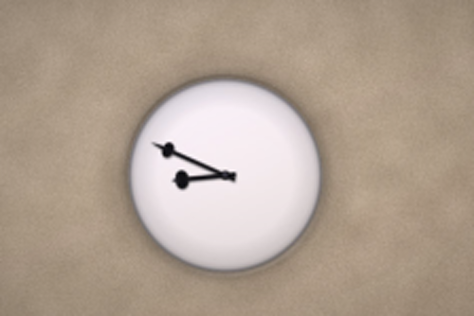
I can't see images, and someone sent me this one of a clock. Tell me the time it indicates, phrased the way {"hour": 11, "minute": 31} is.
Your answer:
{"hour": 8, "minute": 49}
